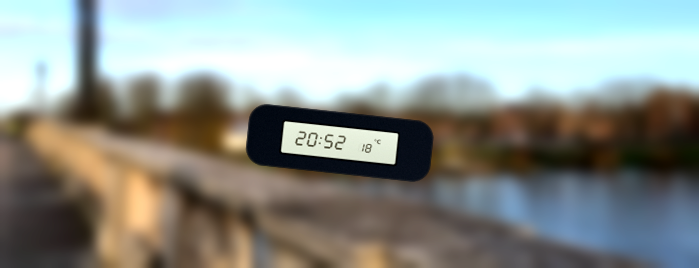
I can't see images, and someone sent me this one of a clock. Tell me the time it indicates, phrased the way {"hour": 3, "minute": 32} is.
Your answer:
{"hour": 20, "minute": 52}
